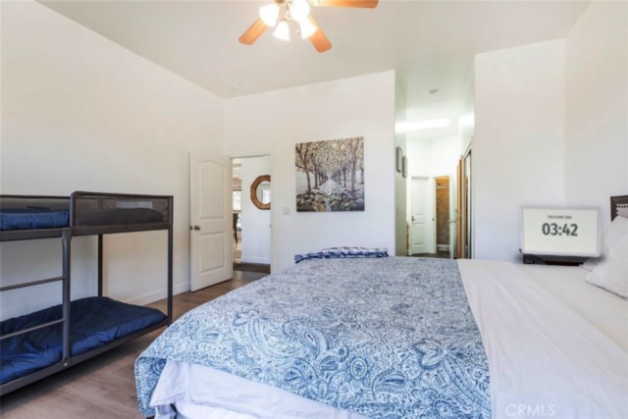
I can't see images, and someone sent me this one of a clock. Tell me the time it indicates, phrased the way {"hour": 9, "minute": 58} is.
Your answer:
{"hour": 3, "minute": 42}
